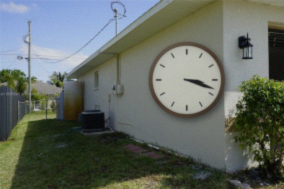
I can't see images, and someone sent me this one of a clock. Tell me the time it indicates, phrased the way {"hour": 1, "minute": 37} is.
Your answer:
{"hour": 3, "minute": 18}
